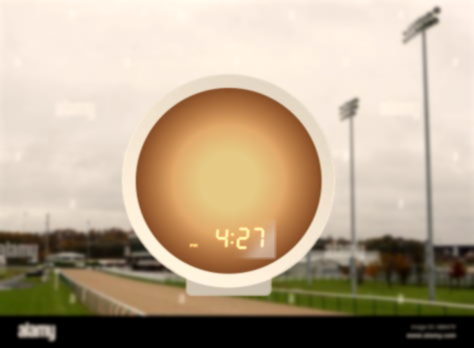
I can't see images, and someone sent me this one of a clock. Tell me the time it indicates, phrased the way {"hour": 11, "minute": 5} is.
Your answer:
{"hour": 4, "minute": 27}
